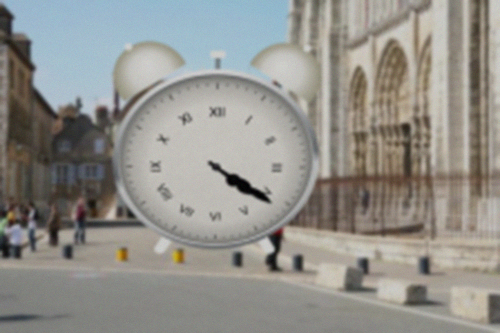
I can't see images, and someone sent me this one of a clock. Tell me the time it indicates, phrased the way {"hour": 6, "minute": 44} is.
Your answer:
{"hour": 4, "minute": 21}
